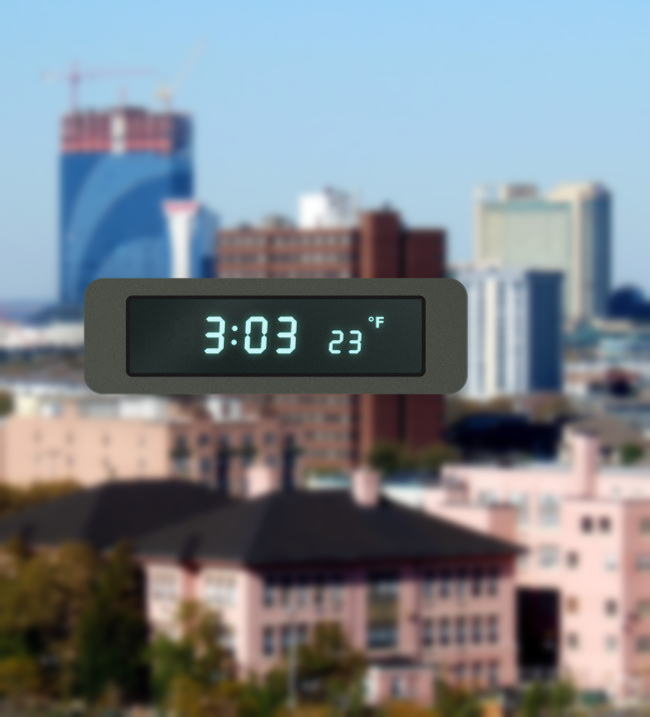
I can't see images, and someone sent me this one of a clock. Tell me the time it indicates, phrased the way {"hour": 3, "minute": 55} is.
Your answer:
{"hour": 3, "minute": 3}
